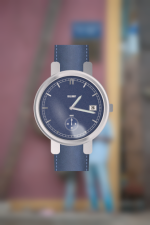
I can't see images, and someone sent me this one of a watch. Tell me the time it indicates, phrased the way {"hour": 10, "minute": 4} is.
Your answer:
{"hour": 1, "minute": 17}
